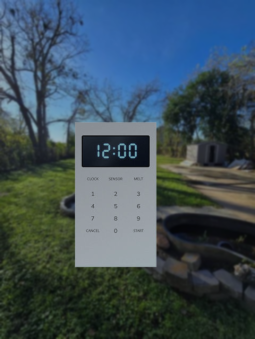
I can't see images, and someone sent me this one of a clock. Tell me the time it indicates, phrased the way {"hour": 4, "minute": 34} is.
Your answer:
{"hour": 12, "minute": 0}
